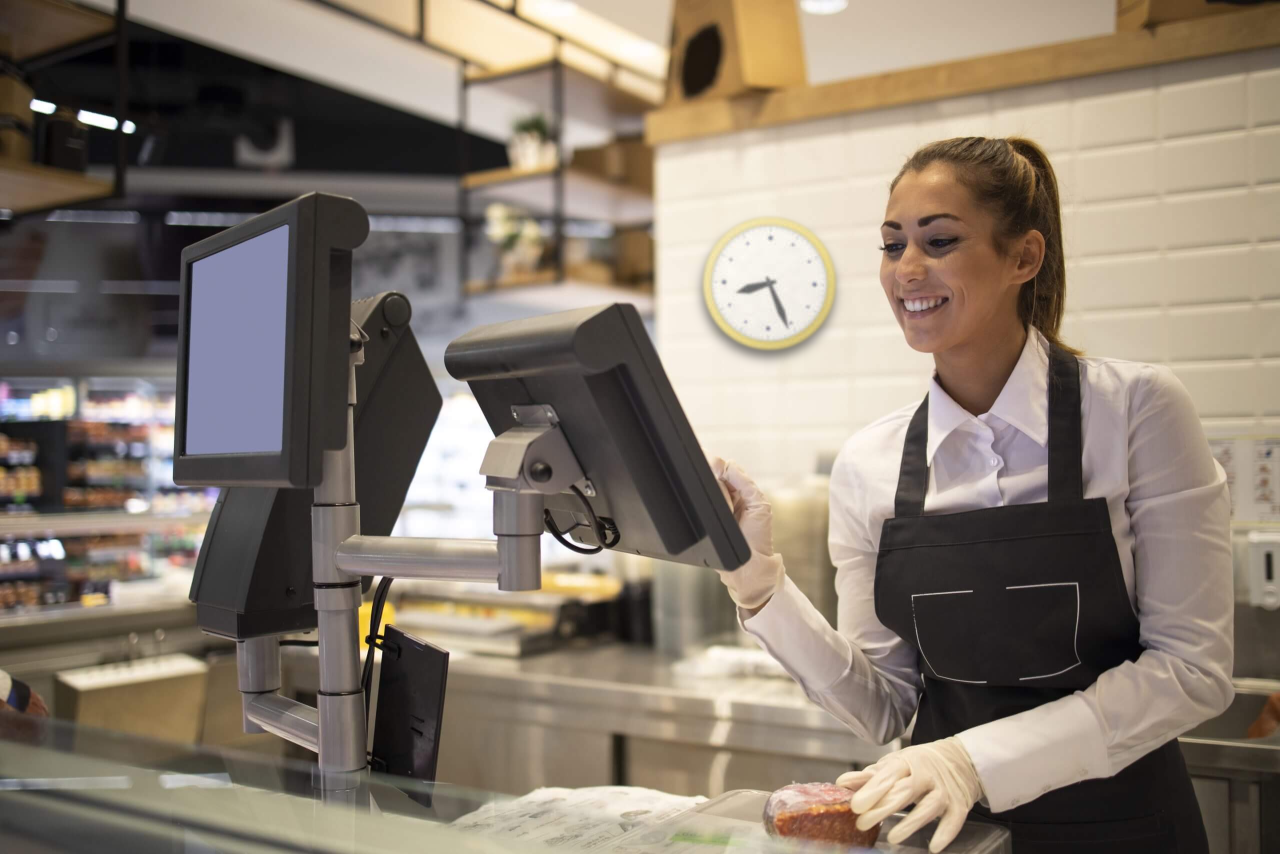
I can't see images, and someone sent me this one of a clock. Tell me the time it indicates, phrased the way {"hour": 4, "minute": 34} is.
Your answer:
{"hour": 8, "minute": 26}
